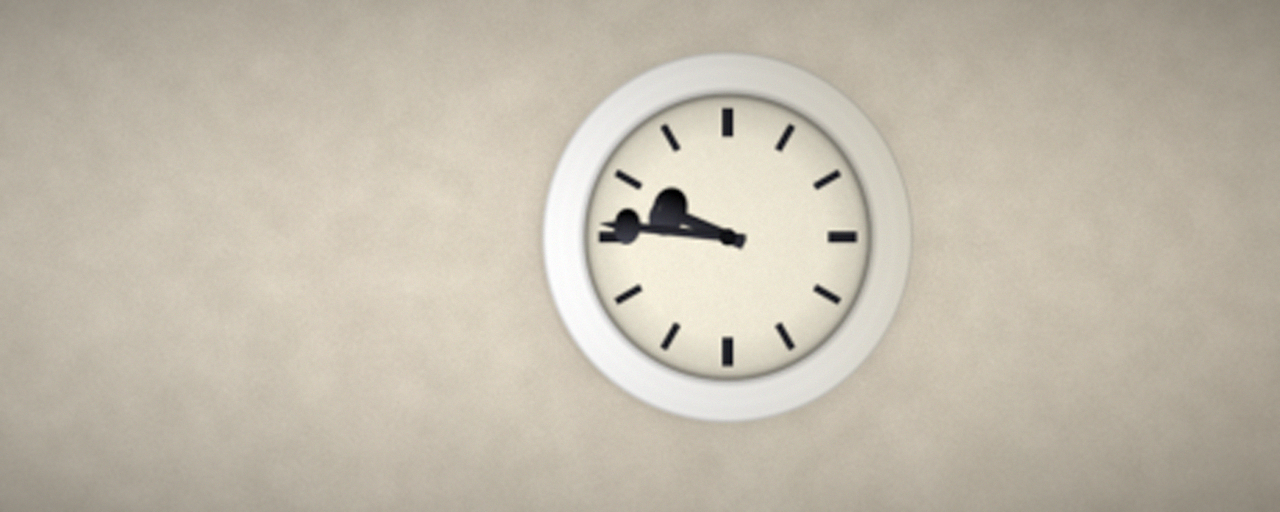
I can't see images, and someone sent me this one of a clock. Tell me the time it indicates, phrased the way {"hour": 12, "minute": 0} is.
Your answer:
{"hour": 9, "minute": 46}
